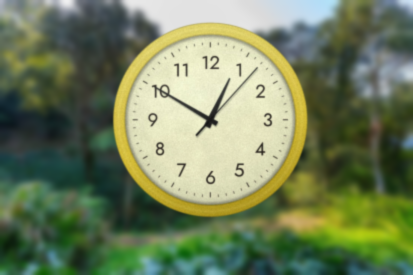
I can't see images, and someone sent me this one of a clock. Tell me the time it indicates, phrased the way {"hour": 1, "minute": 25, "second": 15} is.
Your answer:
{"hour": 12, "minute": 50, "second": 7}
